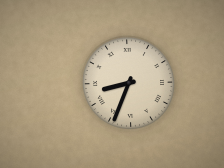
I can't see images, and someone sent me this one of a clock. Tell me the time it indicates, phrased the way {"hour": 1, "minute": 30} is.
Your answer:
{"hour": 8, "minute": 34}
